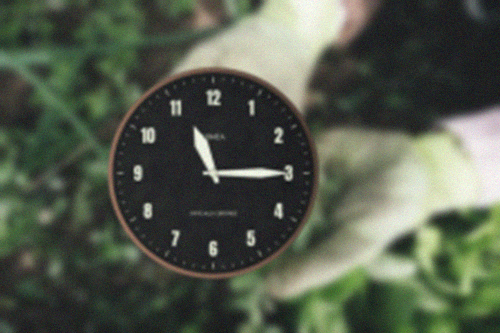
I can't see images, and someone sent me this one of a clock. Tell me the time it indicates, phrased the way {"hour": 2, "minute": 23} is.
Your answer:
{"hour": 11, "minute": 15}
